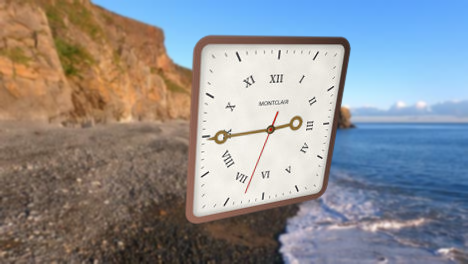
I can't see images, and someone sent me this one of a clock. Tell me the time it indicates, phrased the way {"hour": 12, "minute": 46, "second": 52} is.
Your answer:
{"hour": 2, "minute": 44, "second": 33}
